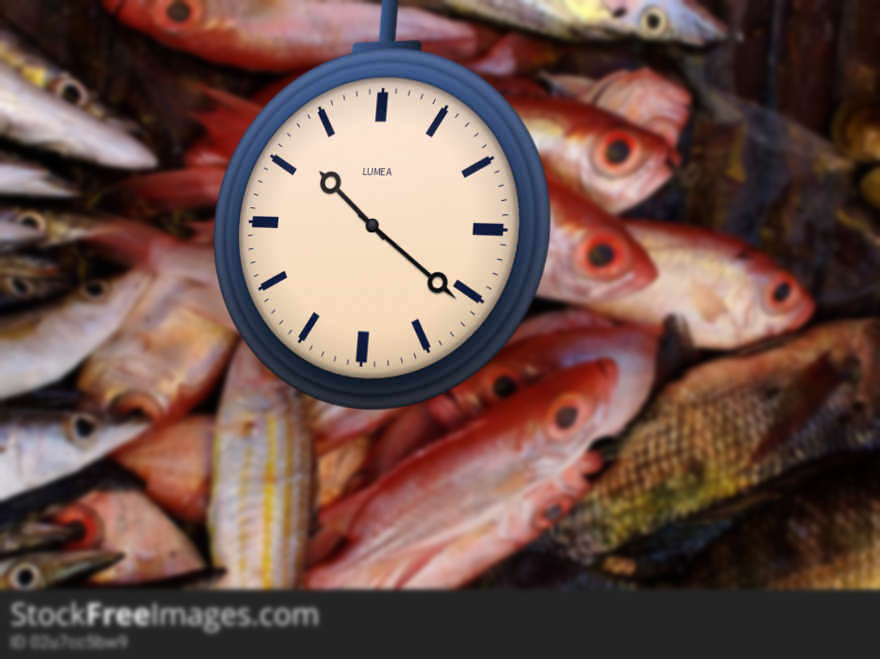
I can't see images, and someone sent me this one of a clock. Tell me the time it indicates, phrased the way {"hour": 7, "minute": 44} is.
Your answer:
{"hour": 10, "minute": 21}
